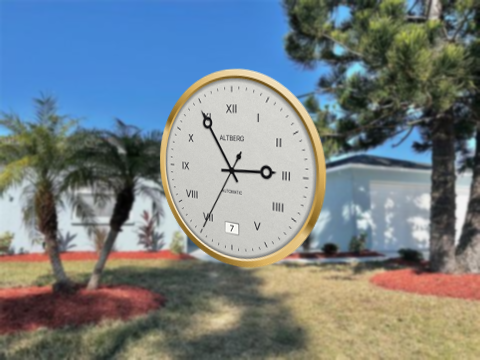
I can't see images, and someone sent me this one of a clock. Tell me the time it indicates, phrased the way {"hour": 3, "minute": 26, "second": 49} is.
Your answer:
{"hour": 2, "minute": 54, "second": 35}
